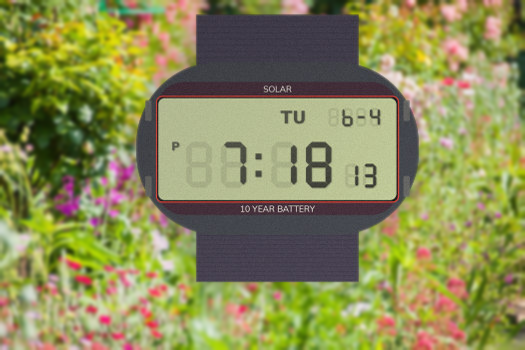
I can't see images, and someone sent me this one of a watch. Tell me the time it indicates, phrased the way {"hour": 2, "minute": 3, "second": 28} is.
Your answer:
{"hour": 7, "minute": 18, "second": 13}
